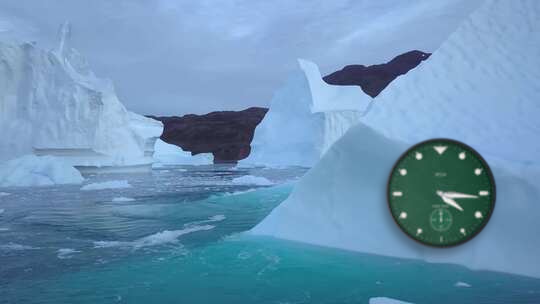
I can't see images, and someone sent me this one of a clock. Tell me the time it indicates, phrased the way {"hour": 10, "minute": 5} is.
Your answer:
{"hour": 4, "minute": 16}
